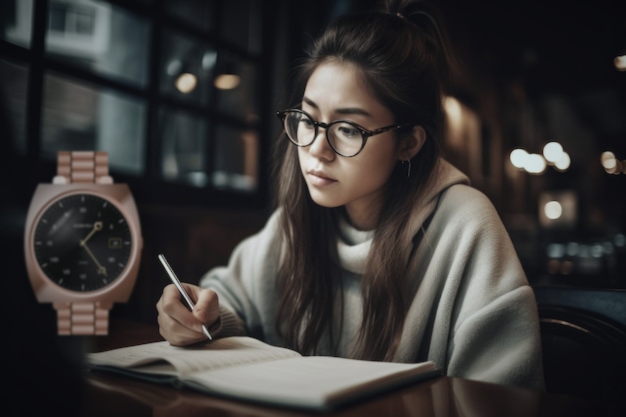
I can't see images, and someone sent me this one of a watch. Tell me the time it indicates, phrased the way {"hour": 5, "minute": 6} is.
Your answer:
{"hour": 1, "minute": 24}
